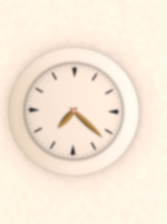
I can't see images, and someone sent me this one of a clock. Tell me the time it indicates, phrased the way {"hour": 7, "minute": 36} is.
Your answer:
{"hour": 7, "minute": 22}
